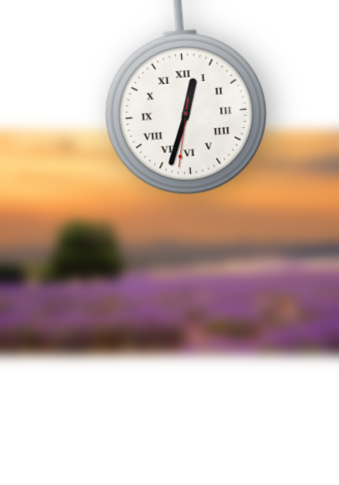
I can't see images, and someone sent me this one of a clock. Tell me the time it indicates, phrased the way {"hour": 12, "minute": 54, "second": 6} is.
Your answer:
{"hour": 12, "minute": 33, "second": 32}
